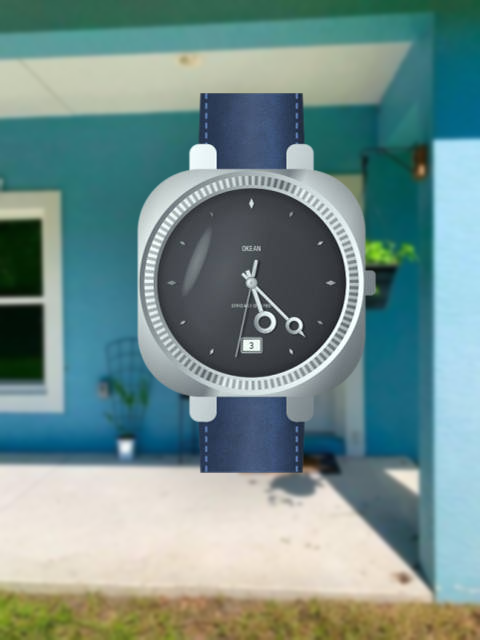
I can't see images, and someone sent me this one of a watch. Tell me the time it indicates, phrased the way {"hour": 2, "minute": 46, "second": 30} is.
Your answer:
{"hour": 5, "minute": 22, "second": 32}
